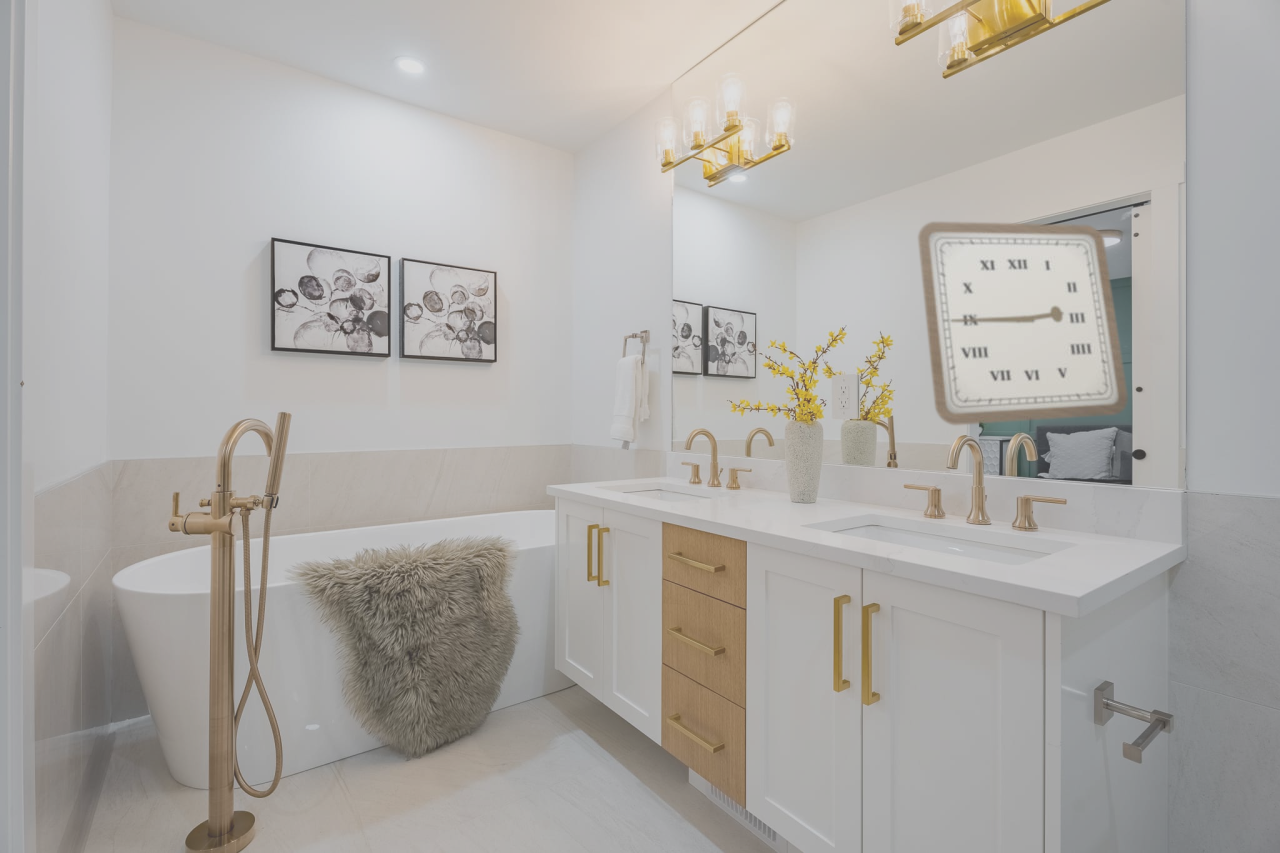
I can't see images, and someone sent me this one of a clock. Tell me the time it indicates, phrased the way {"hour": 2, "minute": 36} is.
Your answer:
{"hour": 2, "minute": 45}
